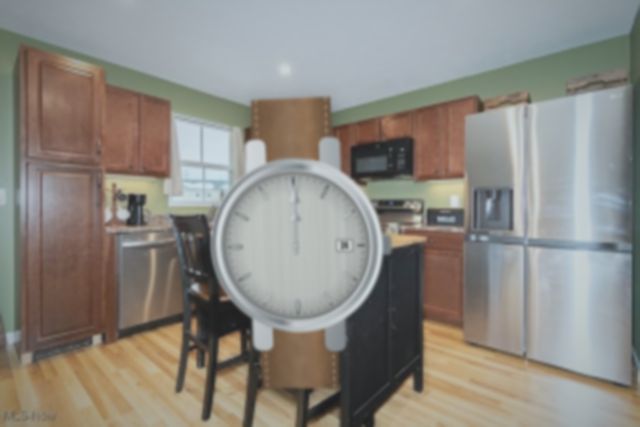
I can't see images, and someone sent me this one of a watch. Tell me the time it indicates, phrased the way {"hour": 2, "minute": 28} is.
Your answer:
{"hour": 12, "minute": 0}
